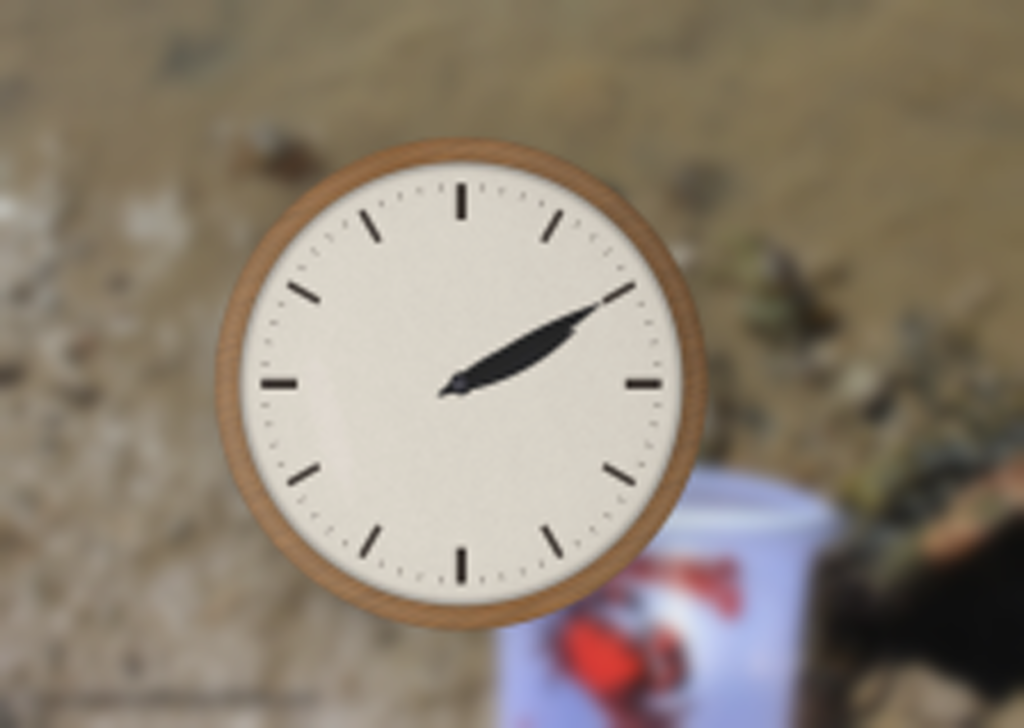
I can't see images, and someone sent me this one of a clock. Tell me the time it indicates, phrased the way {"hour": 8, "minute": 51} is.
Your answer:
{"hour": 2, "minute": 10}
